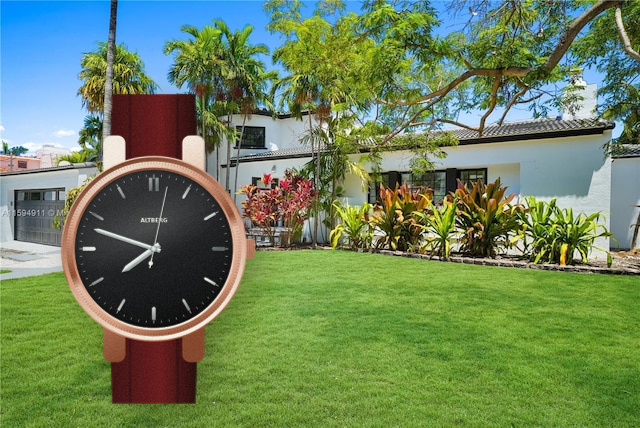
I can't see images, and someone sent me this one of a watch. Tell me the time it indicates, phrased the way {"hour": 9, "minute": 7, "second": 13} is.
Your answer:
{"hour": 7, "minute": 48, "second": 2}
